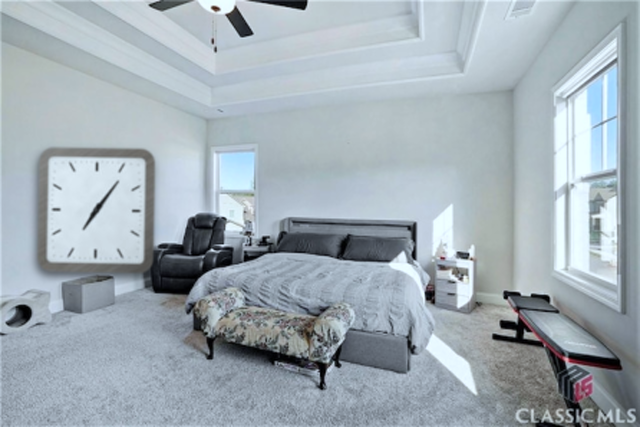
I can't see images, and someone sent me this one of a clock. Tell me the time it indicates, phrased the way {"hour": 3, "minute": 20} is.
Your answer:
{"hour": 7, "minute": 6}
